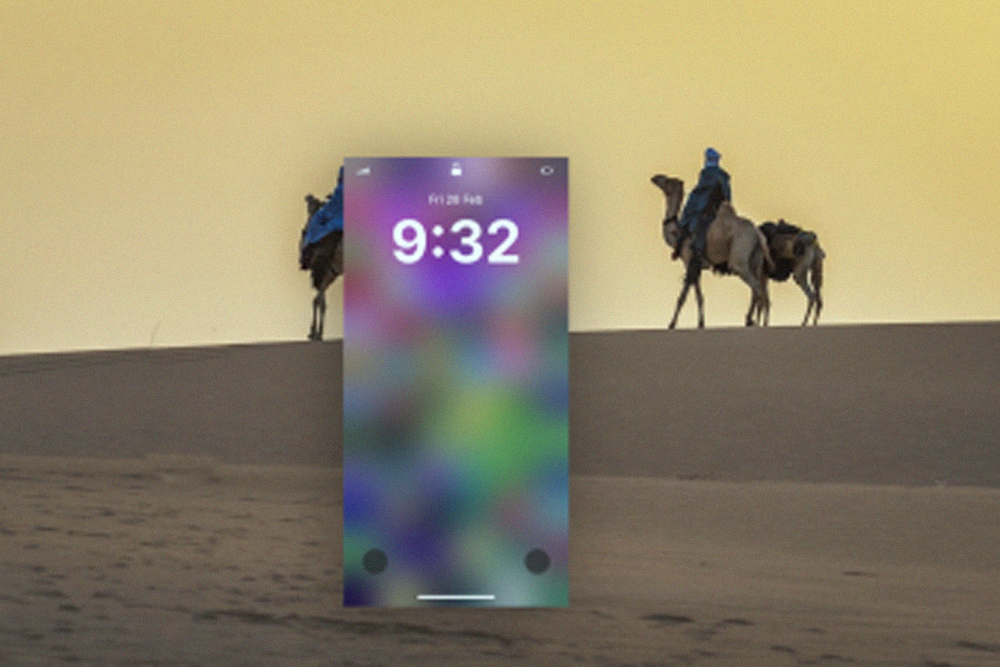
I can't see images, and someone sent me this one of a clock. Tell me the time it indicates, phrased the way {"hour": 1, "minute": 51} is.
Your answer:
{"hour": 9, "minute": 32}
